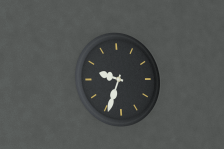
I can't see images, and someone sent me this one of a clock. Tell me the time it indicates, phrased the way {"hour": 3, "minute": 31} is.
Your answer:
{"hour": 9, "minute": 34}
